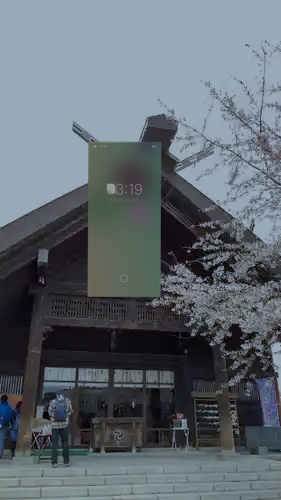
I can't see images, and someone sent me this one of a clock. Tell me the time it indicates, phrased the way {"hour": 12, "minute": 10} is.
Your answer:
{"hour": 3, "minute": 19}
